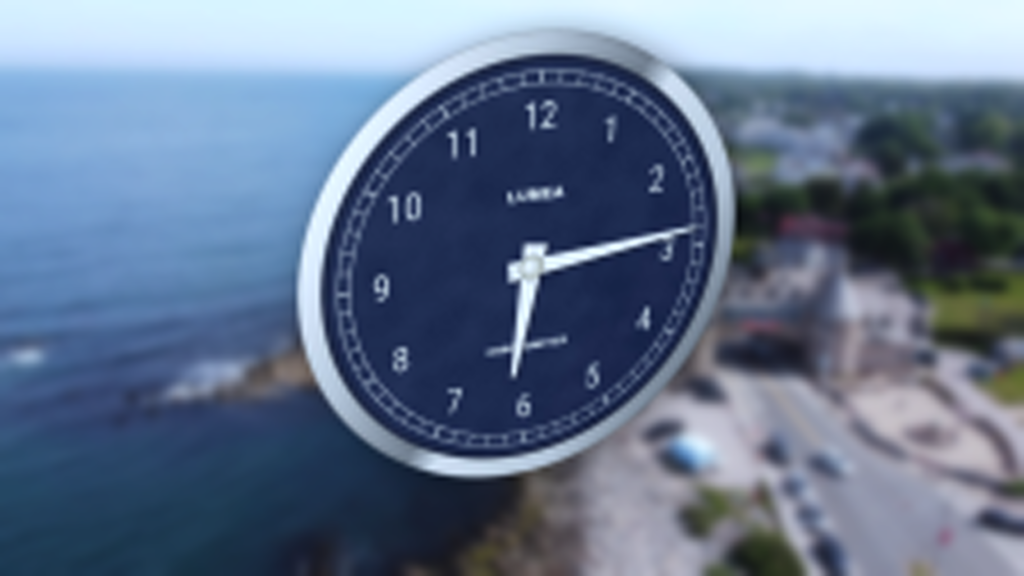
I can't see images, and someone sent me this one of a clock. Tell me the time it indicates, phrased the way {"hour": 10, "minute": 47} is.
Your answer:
{"hour": 6, "minute": 14}
